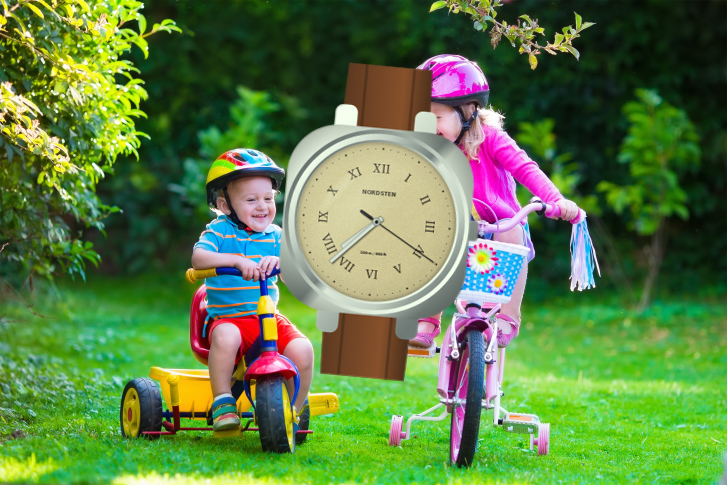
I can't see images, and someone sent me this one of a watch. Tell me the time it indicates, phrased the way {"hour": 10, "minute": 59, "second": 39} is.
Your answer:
{"hour": 7, "minute": 37, "second": 20}
